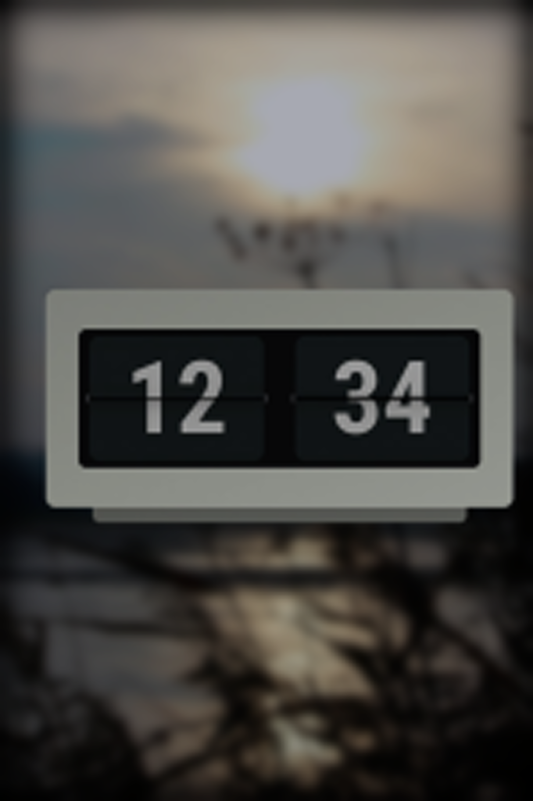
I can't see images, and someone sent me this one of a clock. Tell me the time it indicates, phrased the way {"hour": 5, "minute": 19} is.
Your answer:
{"hour": 12, "minute": 34}
